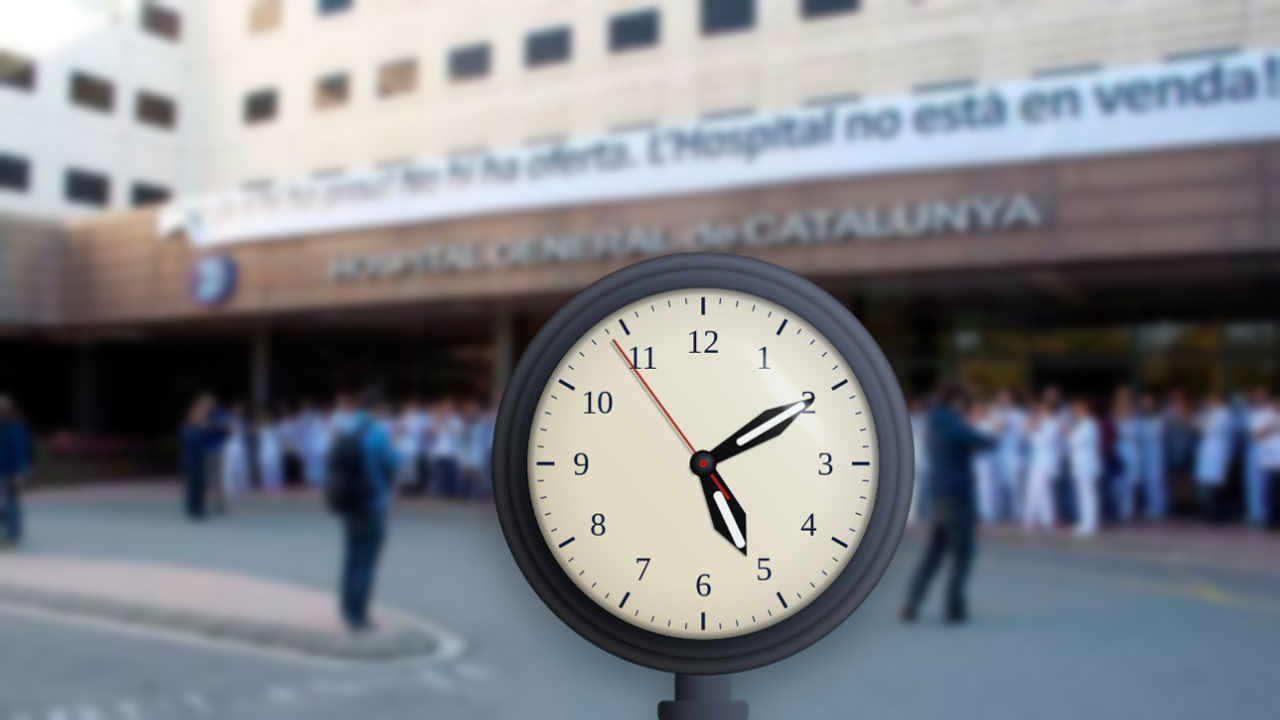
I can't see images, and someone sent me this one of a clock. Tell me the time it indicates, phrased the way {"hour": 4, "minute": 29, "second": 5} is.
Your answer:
{"hour": 5, "minute": 9, "second": 54}
